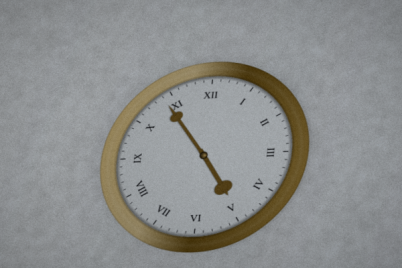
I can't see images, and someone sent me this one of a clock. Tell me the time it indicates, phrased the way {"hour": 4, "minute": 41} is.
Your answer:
{"hour": 4, "minute": 54}
